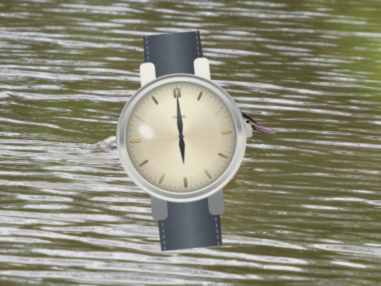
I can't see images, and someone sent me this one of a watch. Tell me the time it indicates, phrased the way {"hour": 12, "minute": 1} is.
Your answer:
{"hour": 6, "minute": 0}
